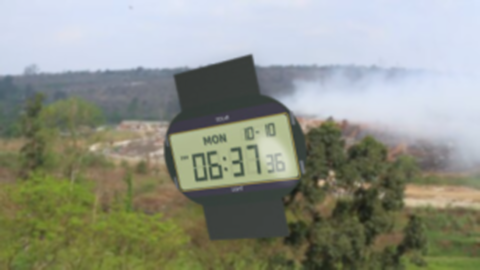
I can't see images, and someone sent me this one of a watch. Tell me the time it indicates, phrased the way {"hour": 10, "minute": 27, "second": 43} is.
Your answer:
{"hour": 6, "minute": 37, "second": 36}
